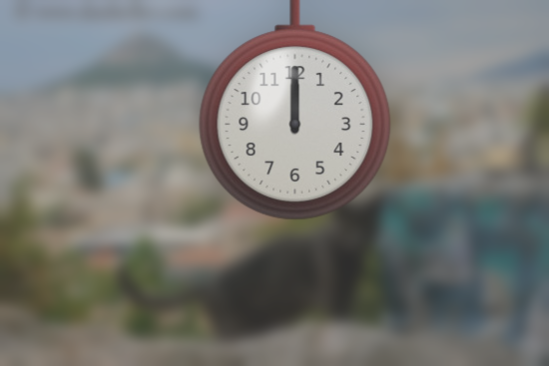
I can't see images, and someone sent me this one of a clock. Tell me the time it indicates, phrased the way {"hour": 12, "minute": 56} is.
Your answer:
{"hour": 12, "minute": 0}
